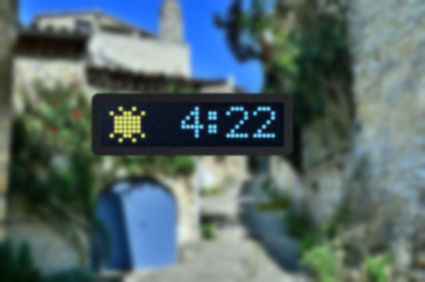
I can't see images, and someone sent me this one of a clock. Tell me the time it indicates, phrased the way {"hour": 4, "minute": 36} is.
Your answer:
{"hour": 4, "minute": 22}
